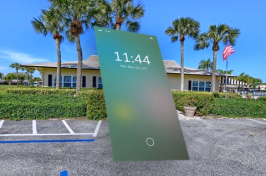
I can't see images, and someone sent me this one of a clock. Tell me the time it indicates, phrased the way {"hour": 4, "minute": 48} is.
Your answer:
{"hour": 11, "minute": 44}
